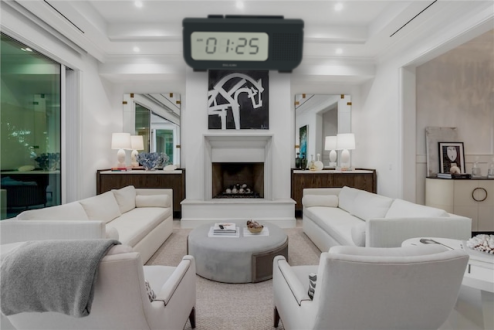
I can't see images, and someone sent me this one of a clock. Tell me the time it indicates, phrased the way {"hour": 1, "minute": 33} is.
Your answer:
{"hour": 1, "minute": 25}
